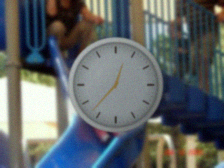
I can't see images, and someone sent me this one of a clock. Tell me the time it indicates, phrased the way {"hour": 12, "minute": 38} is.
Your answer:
{"hour": 12, "minute": 37}
